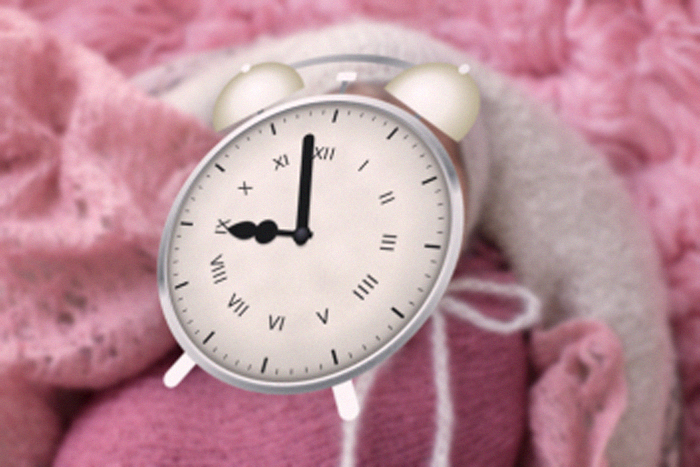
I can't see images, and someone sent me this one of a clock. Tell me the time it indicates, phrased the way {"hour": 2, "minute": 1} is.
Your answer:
{"hour": 8, "minute": 58}
